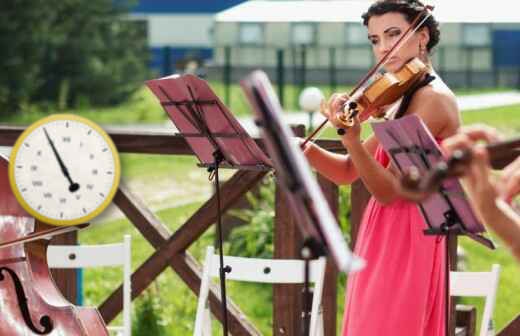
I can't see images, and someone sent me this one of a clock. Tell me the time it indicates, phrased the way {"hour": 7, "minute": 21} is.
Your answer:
{"hour": 4, "minute": 55}
